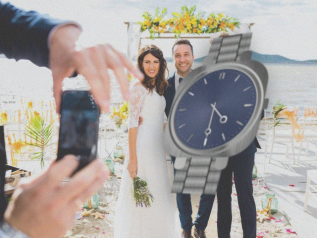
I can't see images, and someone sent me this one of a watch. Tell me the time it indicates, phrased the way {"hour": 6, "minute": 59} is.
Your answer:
{"hour": 4, "minute": 30}
